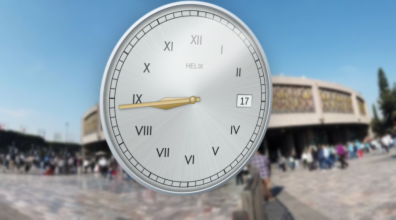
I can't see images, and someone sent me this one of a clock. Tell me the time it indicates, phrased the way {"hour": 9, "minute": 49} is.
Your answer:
{"hour": 8, "minute": 44}
